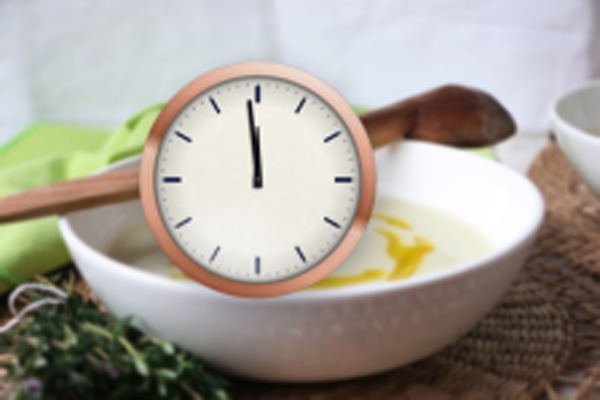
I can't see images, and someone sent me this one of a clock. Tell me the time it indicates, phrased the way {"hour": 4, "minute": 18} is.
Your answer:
{"hour": 11, "minute": 59}
